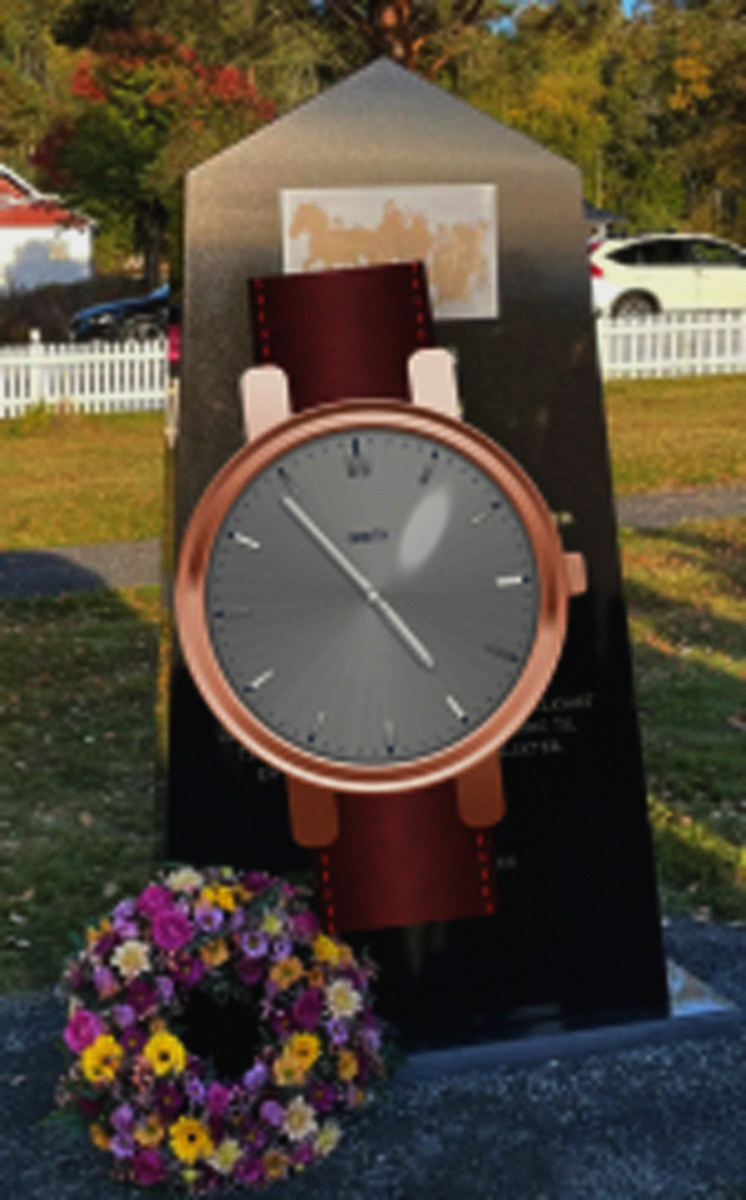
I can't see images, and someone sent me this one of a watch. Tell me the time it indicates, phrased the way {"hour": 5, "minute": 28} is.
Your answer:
{"hour": 4, "minute": 54}
